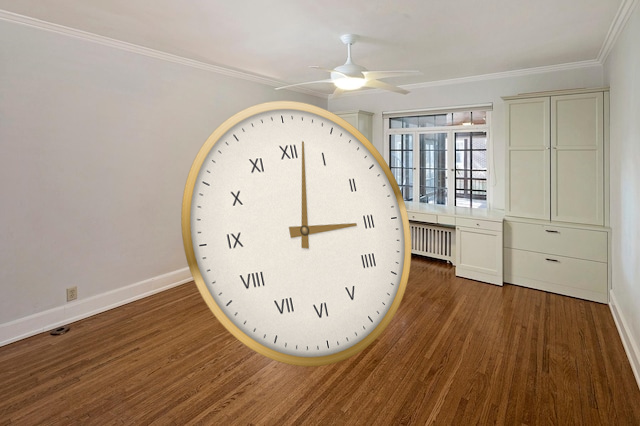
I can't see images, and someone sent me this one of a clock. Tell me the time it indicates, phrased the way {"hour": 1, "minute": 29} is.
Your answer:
{"hour": 3, "minute": 2}
